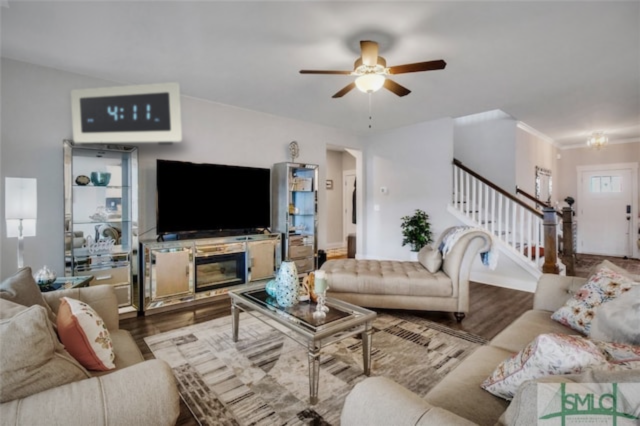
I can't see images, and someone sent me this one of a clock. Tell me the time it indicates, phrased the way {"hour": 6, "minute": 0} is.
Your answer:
{"hour": 4, "minute": 11}
